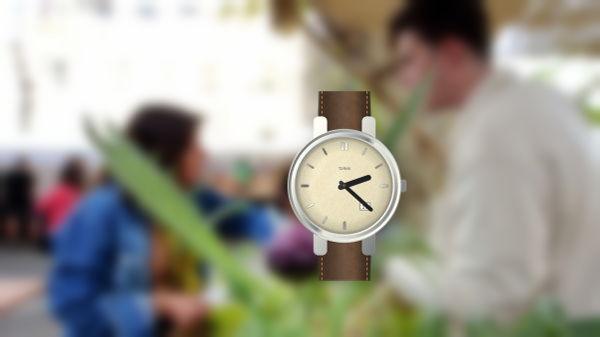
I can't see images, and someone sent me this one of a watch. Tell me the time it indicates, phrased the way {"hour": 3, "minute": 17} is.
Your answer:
{"hour": 2, "minute": 22}
